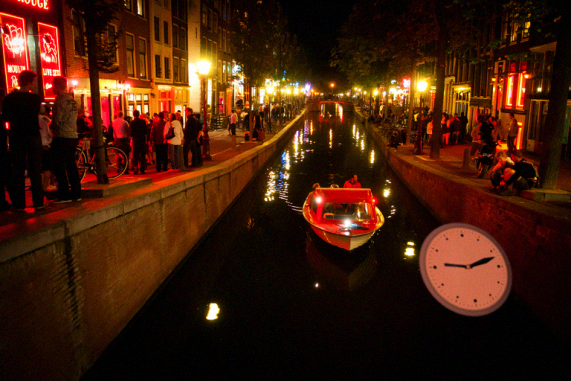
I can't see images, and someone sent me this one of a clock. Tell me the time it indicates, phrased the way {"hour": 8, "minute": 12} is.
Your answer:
{"hour": 9, "minute": 12}
